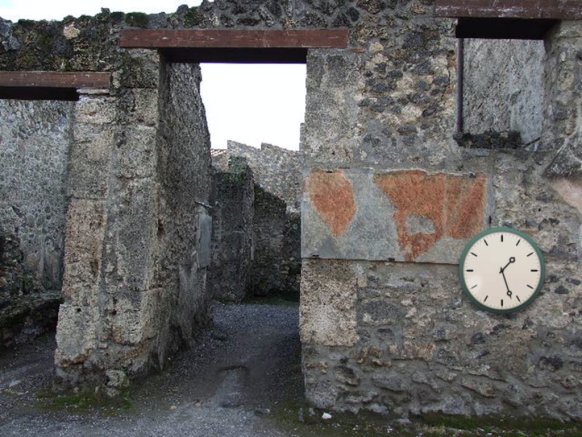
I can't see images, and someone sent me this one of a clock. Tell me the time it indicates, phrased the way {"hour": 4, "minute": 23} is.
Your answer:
{"hour": 1, "minute": 27}
